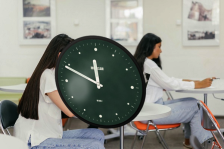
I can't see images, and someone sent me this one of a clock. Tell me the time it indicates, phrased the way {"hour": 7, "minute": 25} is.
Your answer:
{"hour": 11, "minute": 49}
